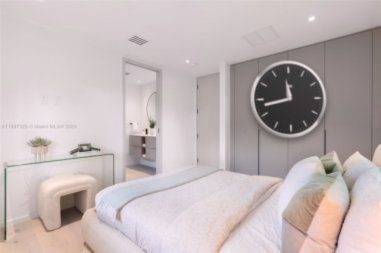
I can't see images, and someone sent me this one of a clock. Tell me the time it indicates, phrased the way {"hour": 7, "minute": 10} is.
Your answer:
{"hour": 11, "minute": 43}
